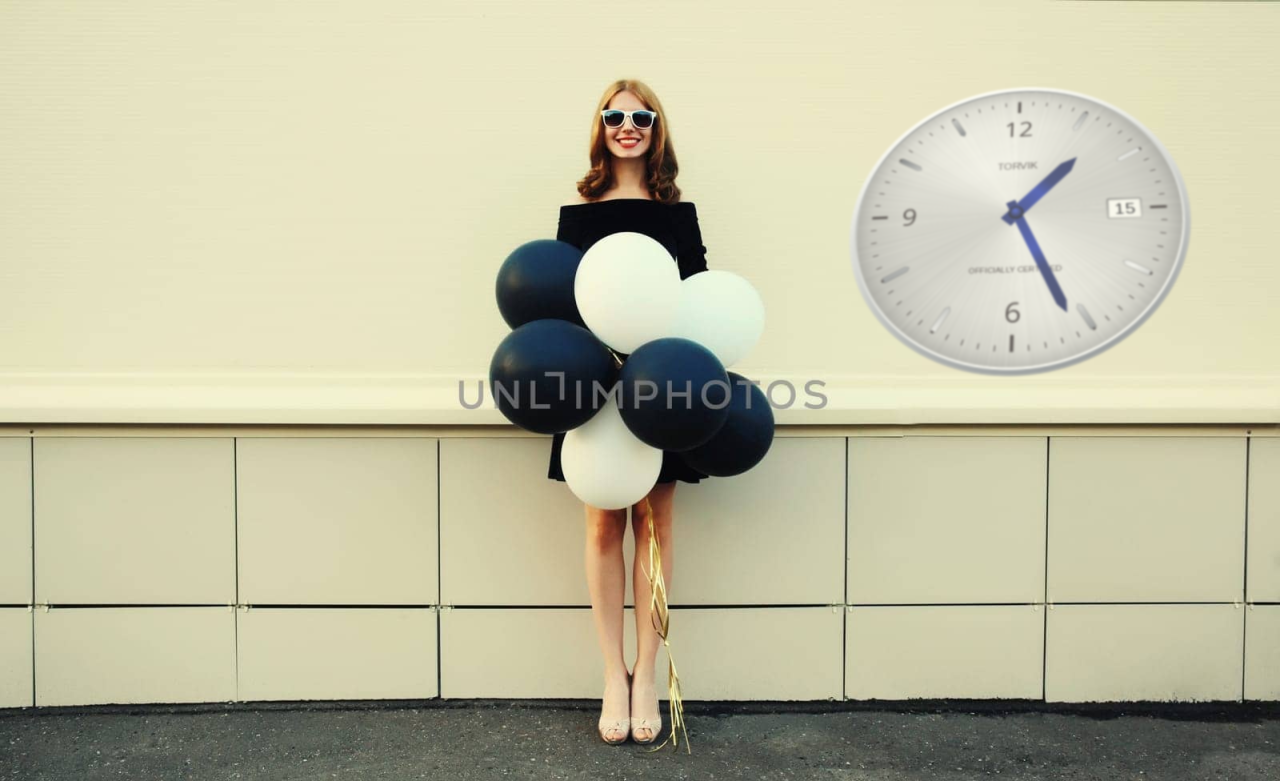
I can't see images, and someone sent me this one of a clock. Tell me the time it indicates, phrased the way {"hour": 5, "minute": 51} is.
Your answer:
{"hour": 1, "minute": 26}
